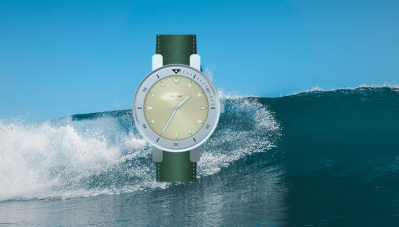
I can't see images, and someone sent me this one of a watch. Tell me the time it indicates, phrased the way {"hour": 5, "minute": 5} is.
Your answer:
{"hour": 1, "minute": 35}
